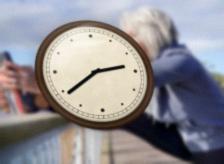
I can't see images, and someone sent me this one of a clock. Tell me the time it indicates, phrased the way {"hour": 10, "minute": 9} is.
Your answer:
{"hour": 2, "minute": 39}
